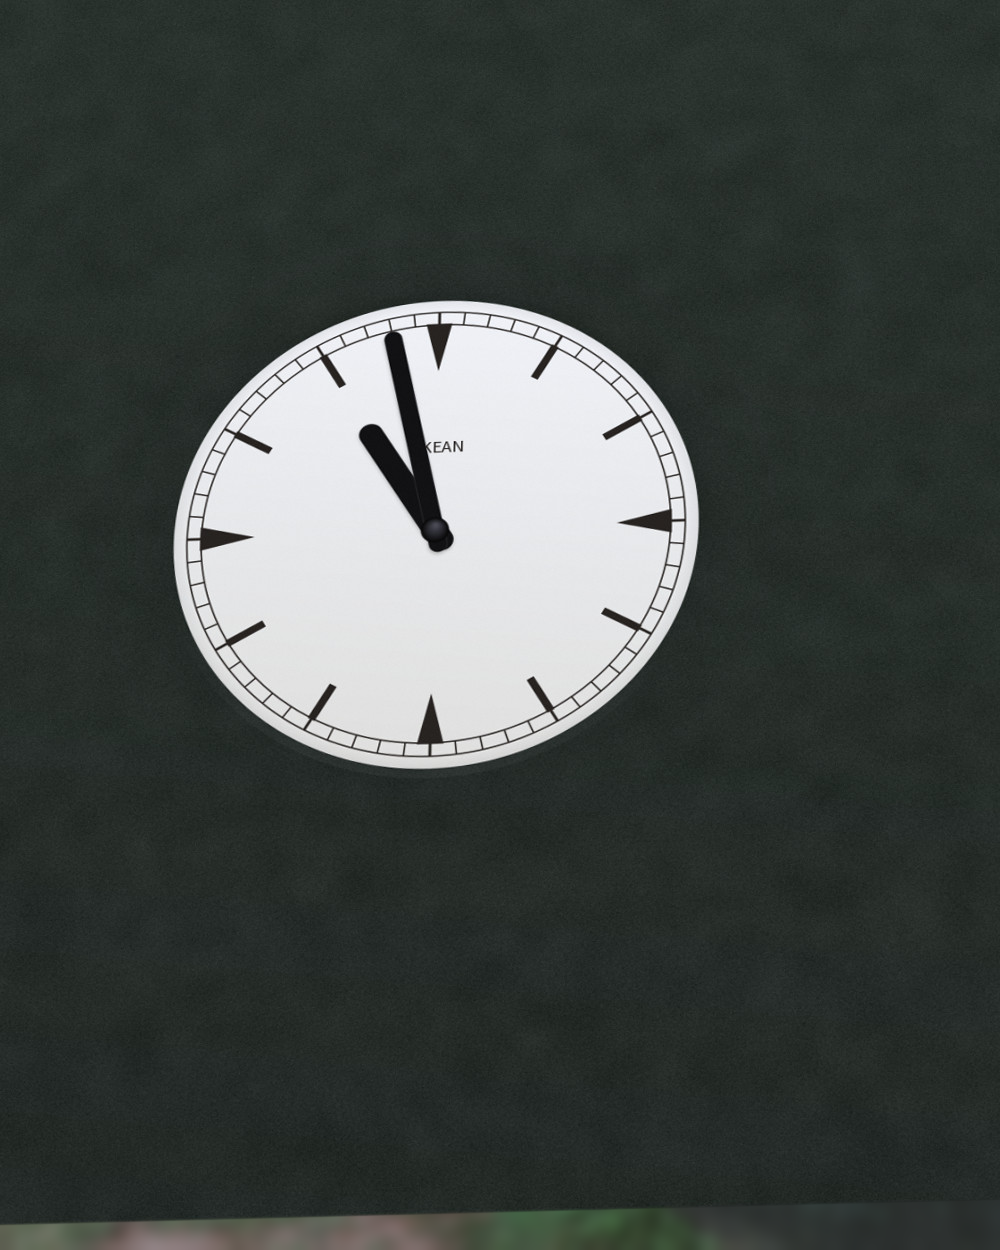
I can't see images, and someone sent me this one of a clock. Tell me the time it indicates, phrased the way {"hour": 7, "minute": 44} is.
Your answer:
{"hour": 10, "minute": 58}
